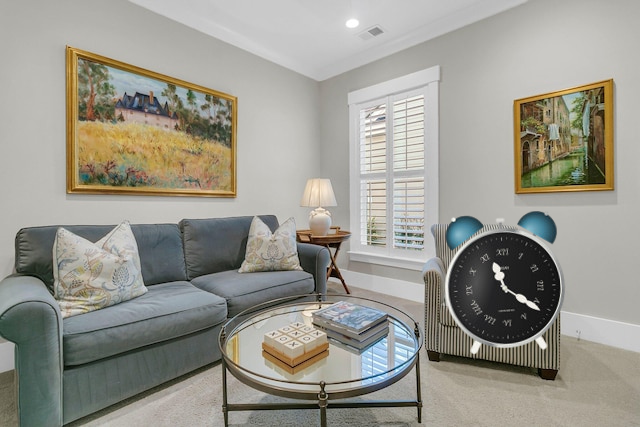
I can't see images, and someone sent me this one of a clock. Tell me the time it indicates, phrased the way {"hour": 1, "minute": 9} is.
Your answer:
{"hour": 11, "minute": 21}
